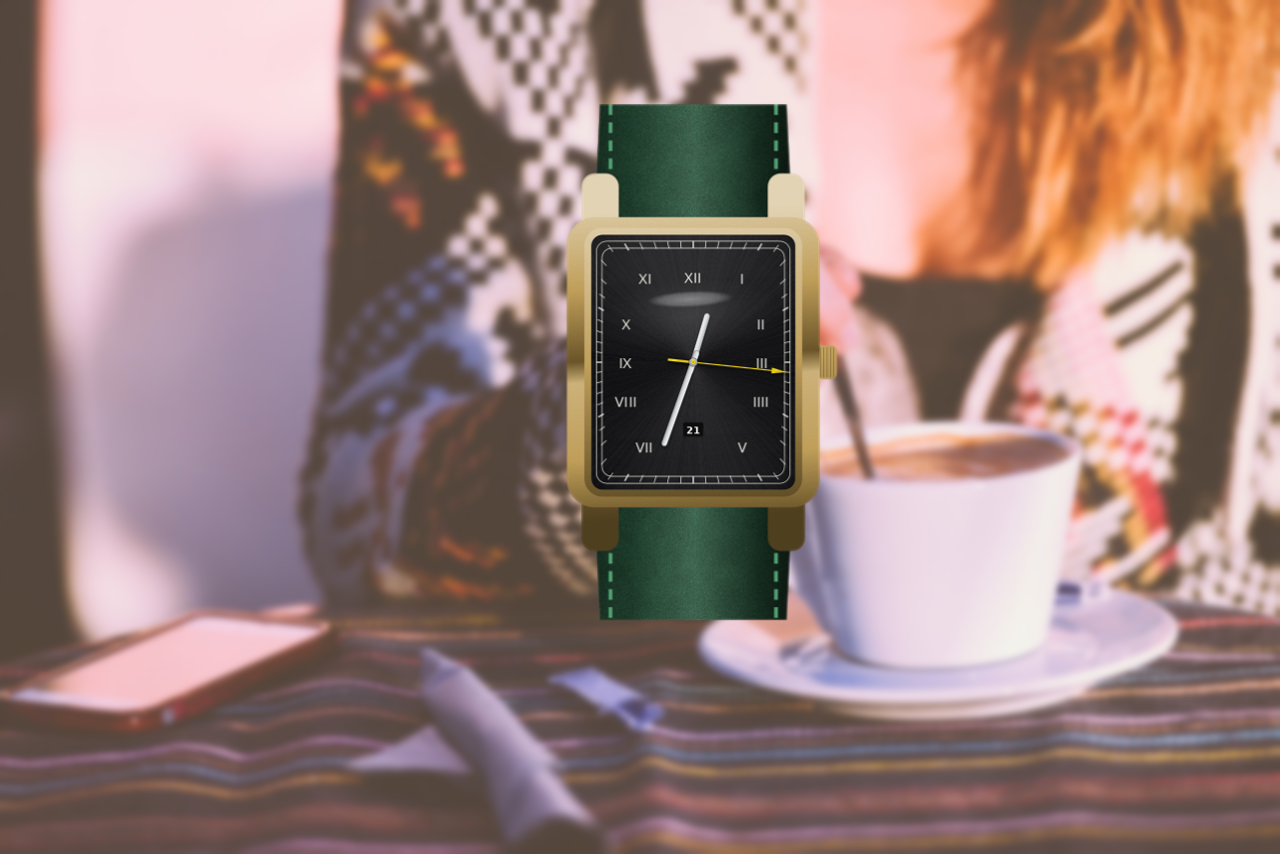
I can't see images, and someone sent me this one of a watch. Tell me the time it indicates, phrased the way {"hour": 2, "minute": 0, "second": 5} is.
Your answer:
{"hour": 12, "minute": 33, "second": 16}
